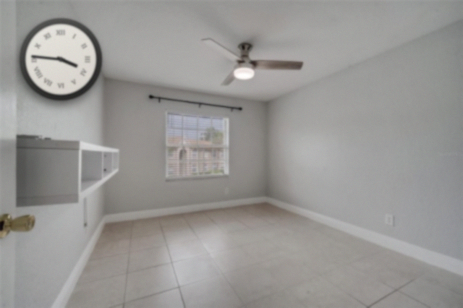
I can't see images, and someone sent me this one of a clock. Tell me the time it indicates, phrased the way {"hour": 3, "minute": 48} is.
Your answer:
{"hour": 3, "minute": 46}
